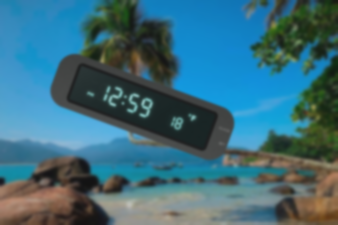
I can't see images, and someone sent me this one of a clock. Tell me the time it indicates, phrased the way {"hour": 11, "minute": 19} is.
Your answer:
{"hour": 12, "minute": 59}
